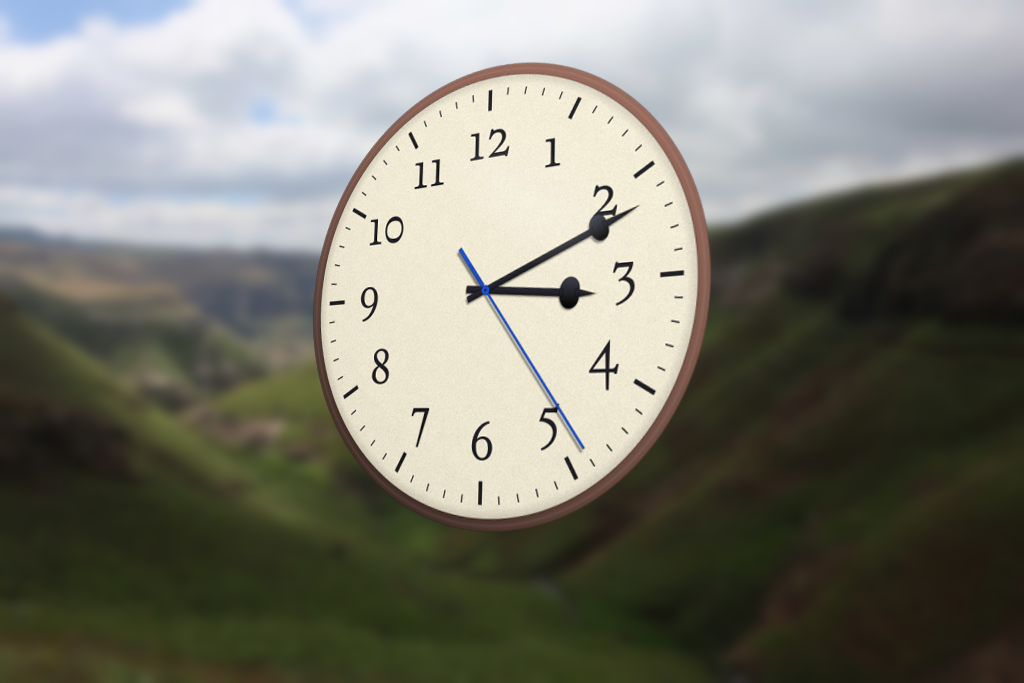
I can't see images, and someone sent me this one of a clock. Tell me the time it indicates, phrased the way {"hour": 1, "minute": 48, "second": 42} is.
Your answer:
{"hour": 3, "minute": 11, "second": 24}
